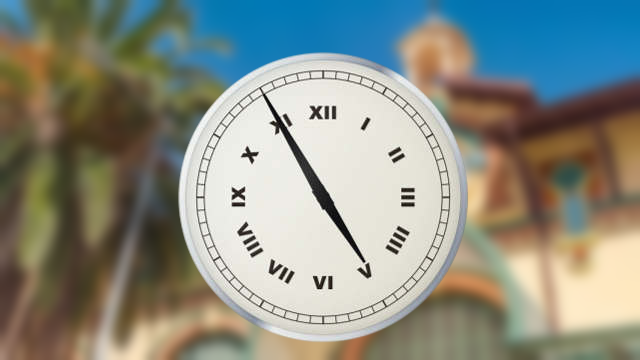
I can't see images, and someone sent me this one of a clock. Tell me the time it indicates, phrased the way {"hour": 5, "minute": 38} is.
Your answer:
{"hour": 4, "minute": 55}
